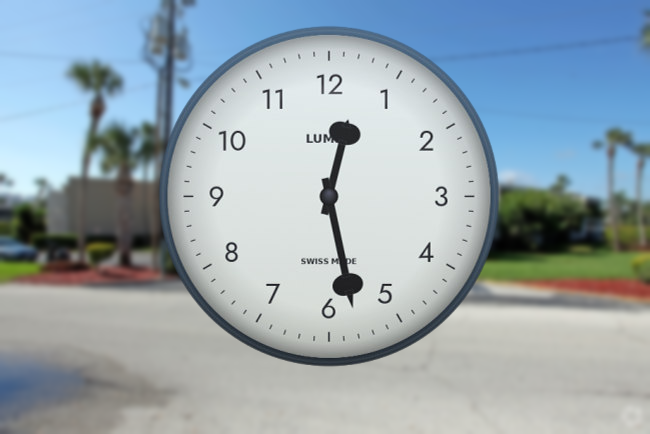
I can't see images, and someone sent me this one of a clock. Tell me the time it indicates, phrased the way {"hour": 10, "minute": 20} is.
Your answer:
{"hour": 12, "minute": 28}
